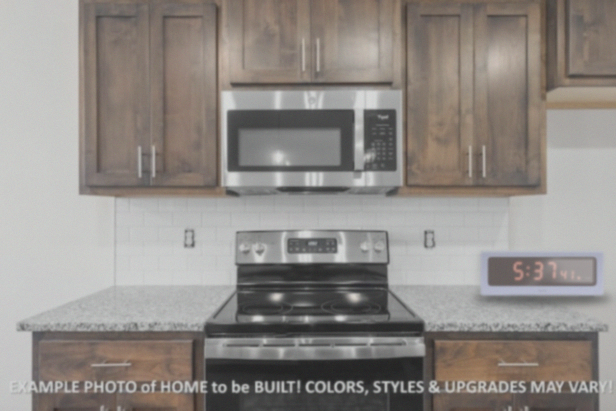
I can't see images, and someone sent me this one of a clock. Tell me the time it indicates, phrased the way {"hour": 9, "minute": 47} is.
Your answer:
{"hour": 5, "minute": 37}
